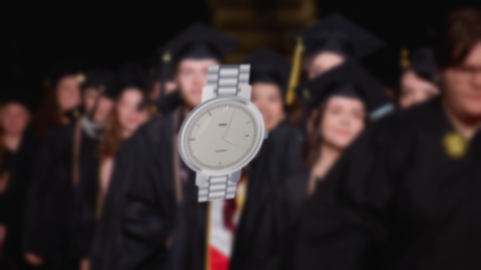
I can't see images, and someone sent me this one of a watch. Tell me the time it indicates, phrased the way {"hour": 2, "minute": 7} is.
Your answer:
{"hour": 4, "minute": 3}
